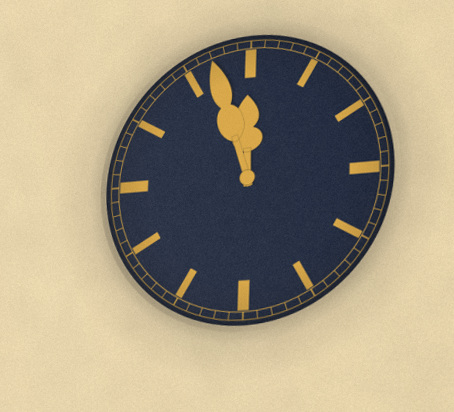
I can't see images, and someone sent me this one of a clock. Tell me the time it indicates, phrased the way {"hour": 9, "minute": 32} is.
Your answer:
{"hour": 11, "minute": 57}
